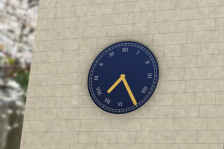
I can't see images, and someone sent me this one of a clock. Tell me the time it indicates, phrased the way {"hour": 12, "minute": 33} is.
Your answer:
{"hour": 7, "minute": 25}
